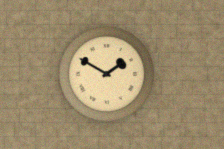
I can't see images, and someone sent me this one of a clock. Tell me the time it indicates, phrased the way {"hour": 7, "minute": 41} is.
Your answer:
{"hour": 1, "minute": 50}
